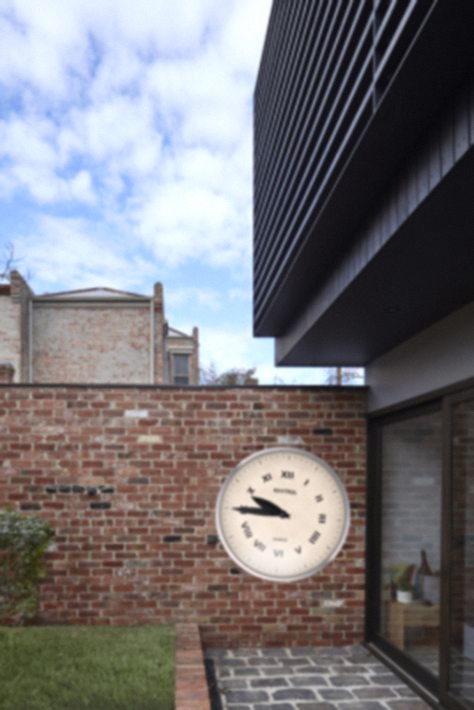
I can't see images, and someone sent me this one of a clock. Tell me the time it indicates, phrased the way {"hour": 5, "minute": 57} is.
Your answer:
{"hour": 9, "minute": 45}
